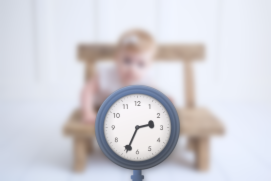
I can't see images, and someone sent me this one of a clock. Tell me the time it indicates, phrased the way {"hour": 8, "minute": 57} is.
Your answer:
{"hour": 2, "minute": 34}
